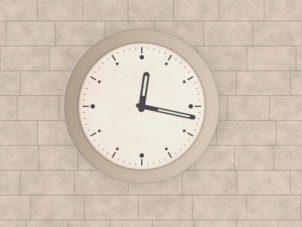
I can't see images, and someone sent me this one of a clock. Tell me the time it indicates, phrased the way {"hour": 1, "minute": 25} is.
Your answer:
{"hour": 12, "minute": 17}
